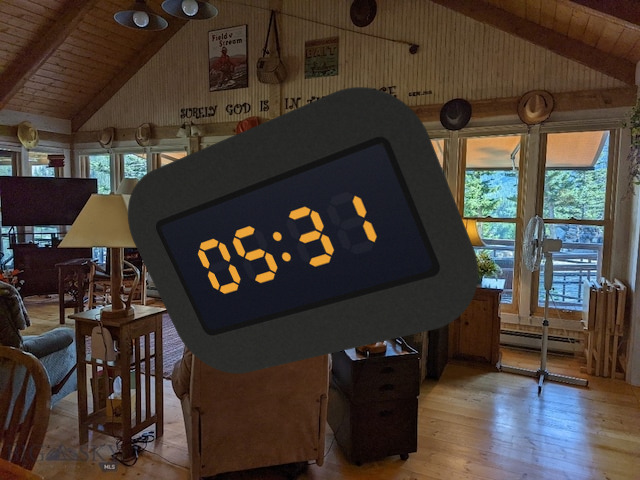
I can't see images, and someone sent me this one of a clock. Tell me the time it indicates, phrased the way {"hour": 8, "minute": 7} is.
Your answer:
{"hour": 5, "minute": 31}
